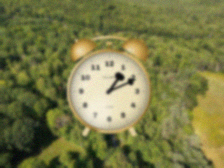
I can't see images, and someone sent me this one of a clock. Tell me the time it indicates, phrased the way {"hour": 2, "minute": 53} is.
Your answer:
{"hour": 1, "minute": 11}
